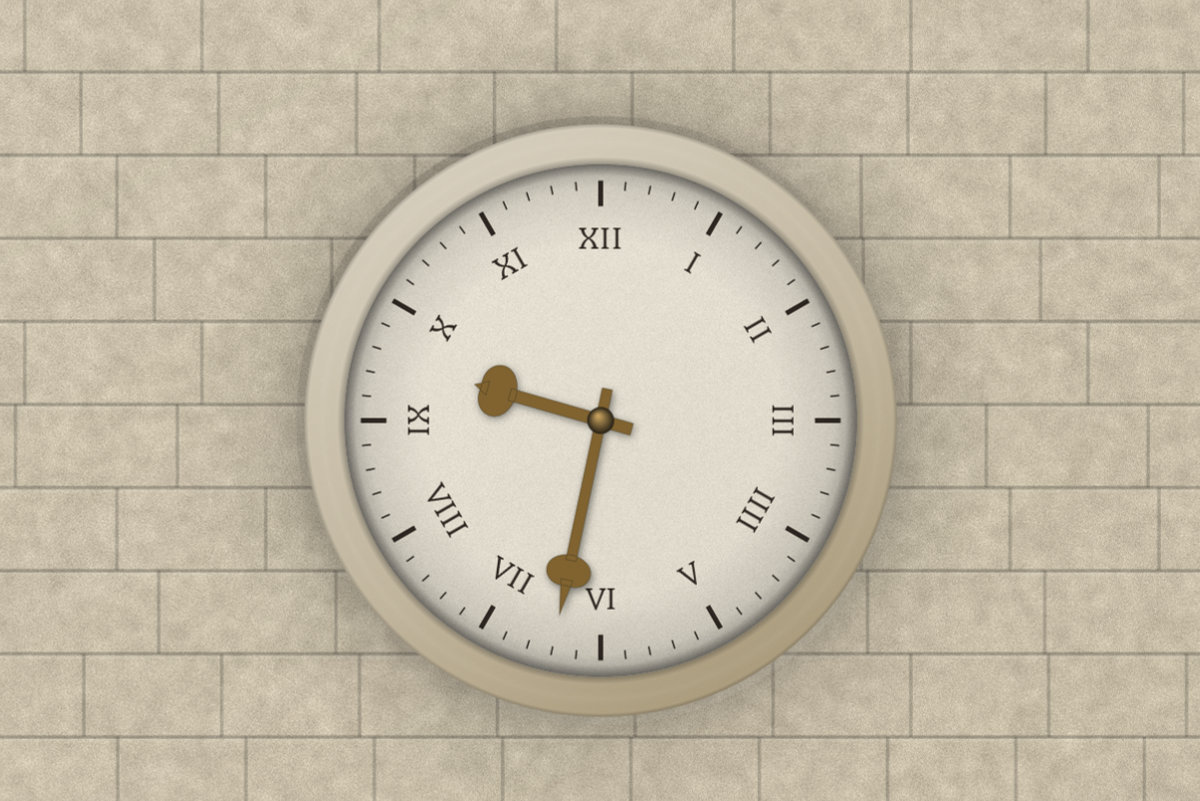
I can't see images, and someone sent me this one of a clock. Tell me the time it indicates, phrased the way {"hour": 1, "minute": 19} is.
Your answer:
{"hour": 9, "minute": 32}
